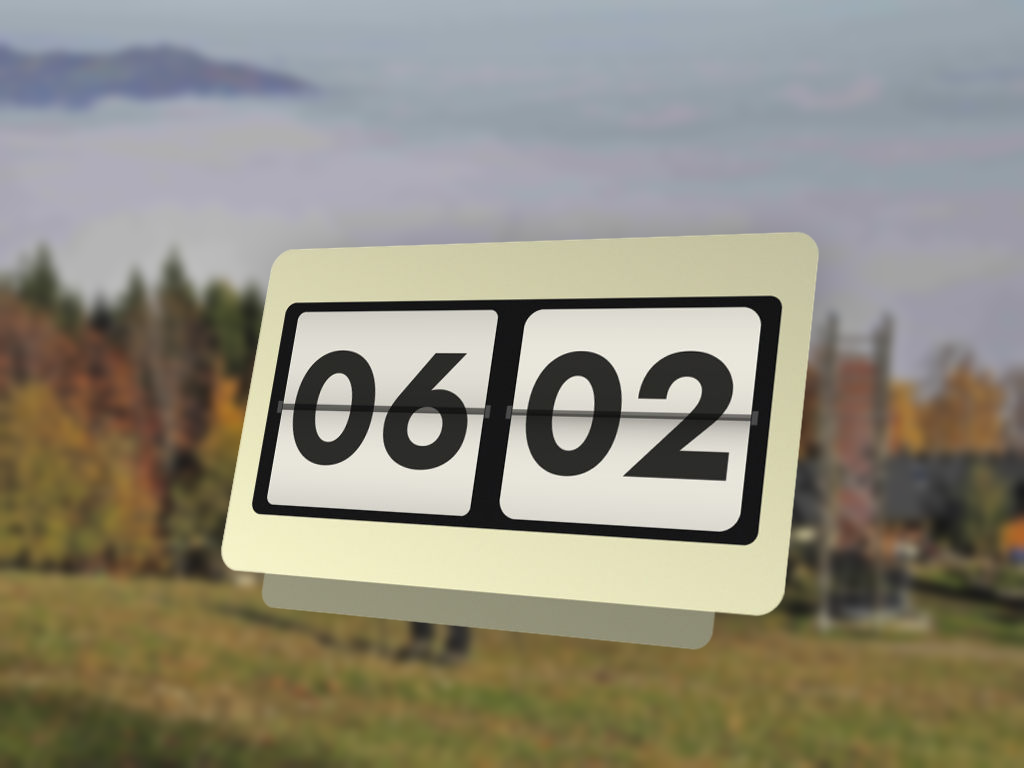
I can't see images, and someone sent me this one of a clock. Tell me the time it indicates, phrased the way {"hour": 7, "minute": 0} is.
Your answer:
{"hour": 6, "minute": 2}
